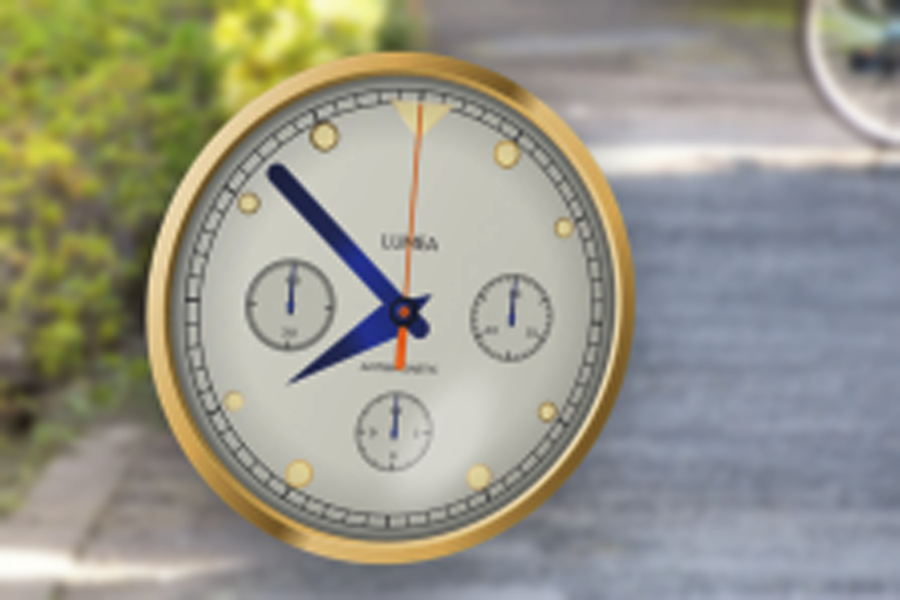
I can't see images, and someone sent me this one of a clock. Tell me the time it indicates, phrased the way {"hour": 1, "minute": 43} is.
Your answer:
{"hour": 7, "minute": 52}
